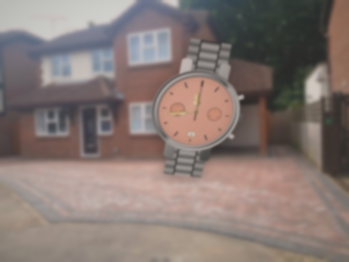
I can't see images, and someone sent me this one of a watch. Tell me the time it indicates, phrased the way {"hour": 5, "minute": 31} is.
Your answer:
{"hour": 11, "minute": 43}
